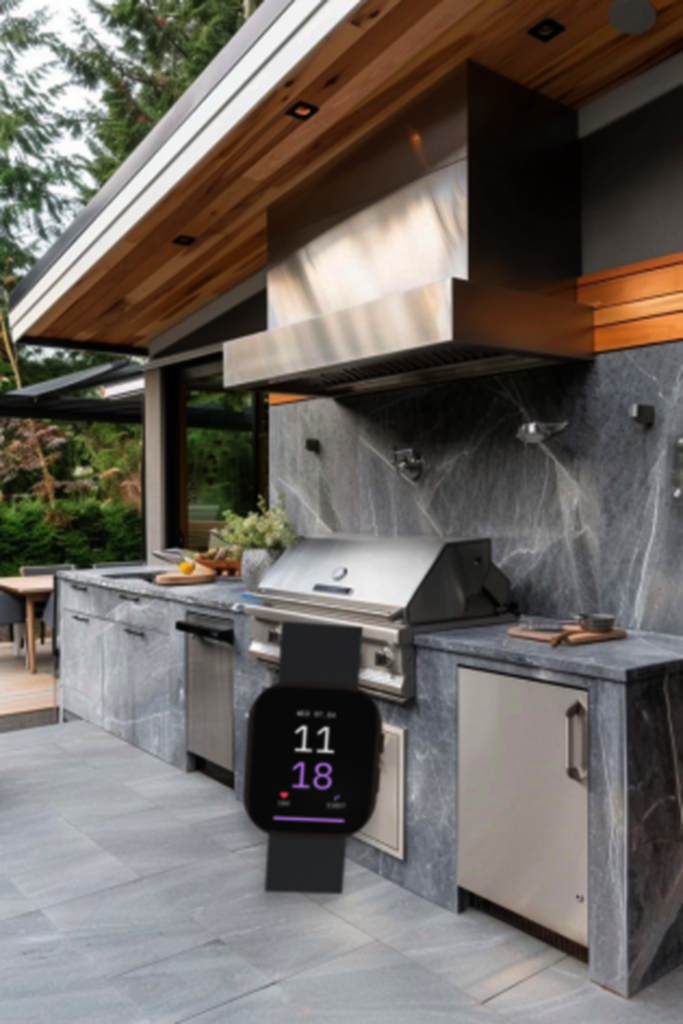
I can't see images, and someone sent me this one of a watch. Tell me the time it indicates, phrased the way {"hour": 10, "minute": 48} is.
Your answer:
{"hour": 11, "minute": 18}
